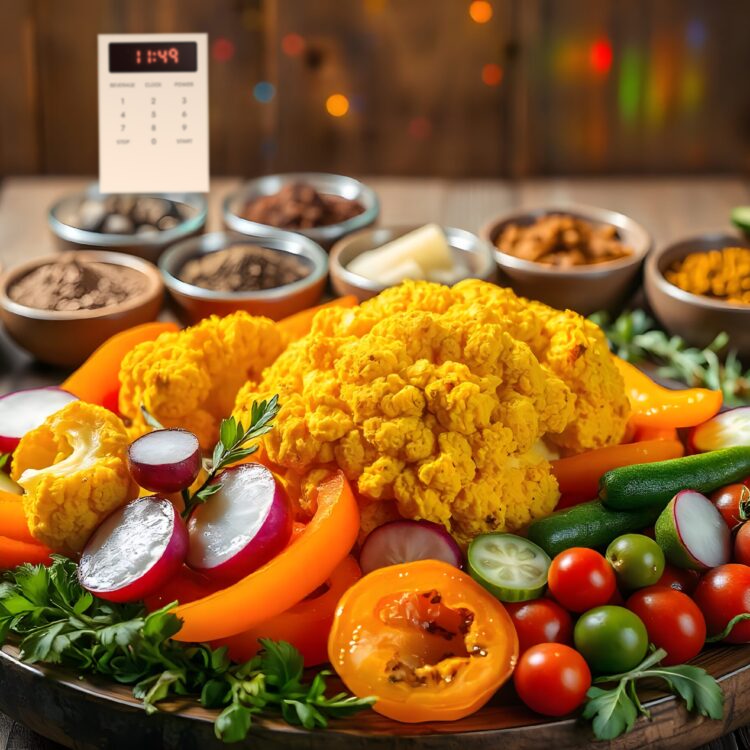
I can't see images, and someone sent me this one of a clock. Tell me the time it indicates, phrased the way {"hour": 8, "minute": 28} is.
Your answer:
{"hour": 11, "minute": 49}
